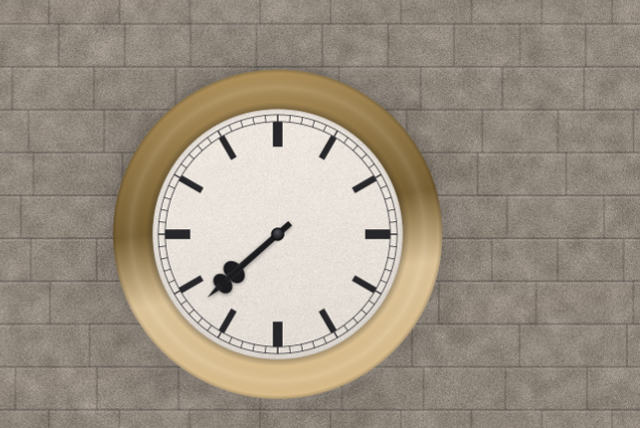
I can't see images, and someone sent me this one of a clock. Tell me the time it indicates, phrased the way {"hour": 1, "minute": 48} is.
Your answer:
{"hour": 7, "minute": 38}
